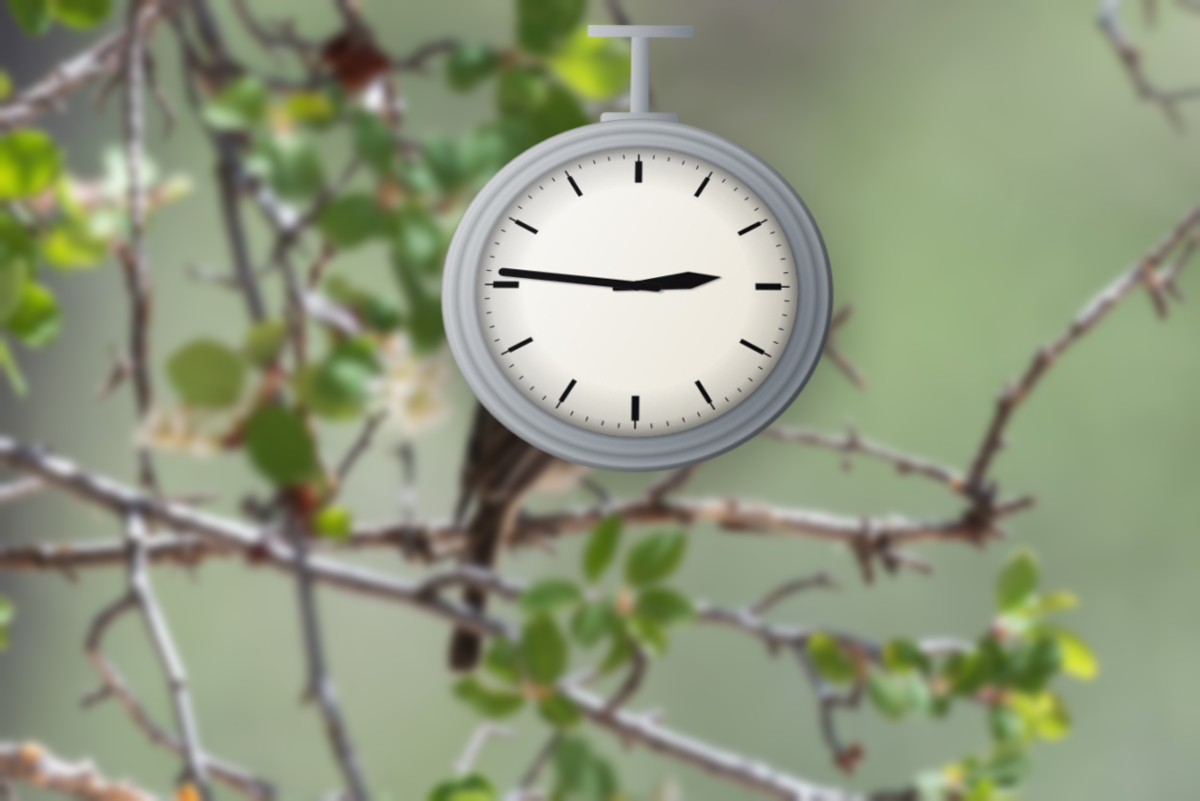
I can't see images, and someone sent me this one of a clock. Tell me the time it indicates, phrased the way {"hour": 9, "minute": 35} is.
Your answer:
{"hour": 2, "minute": 46}
